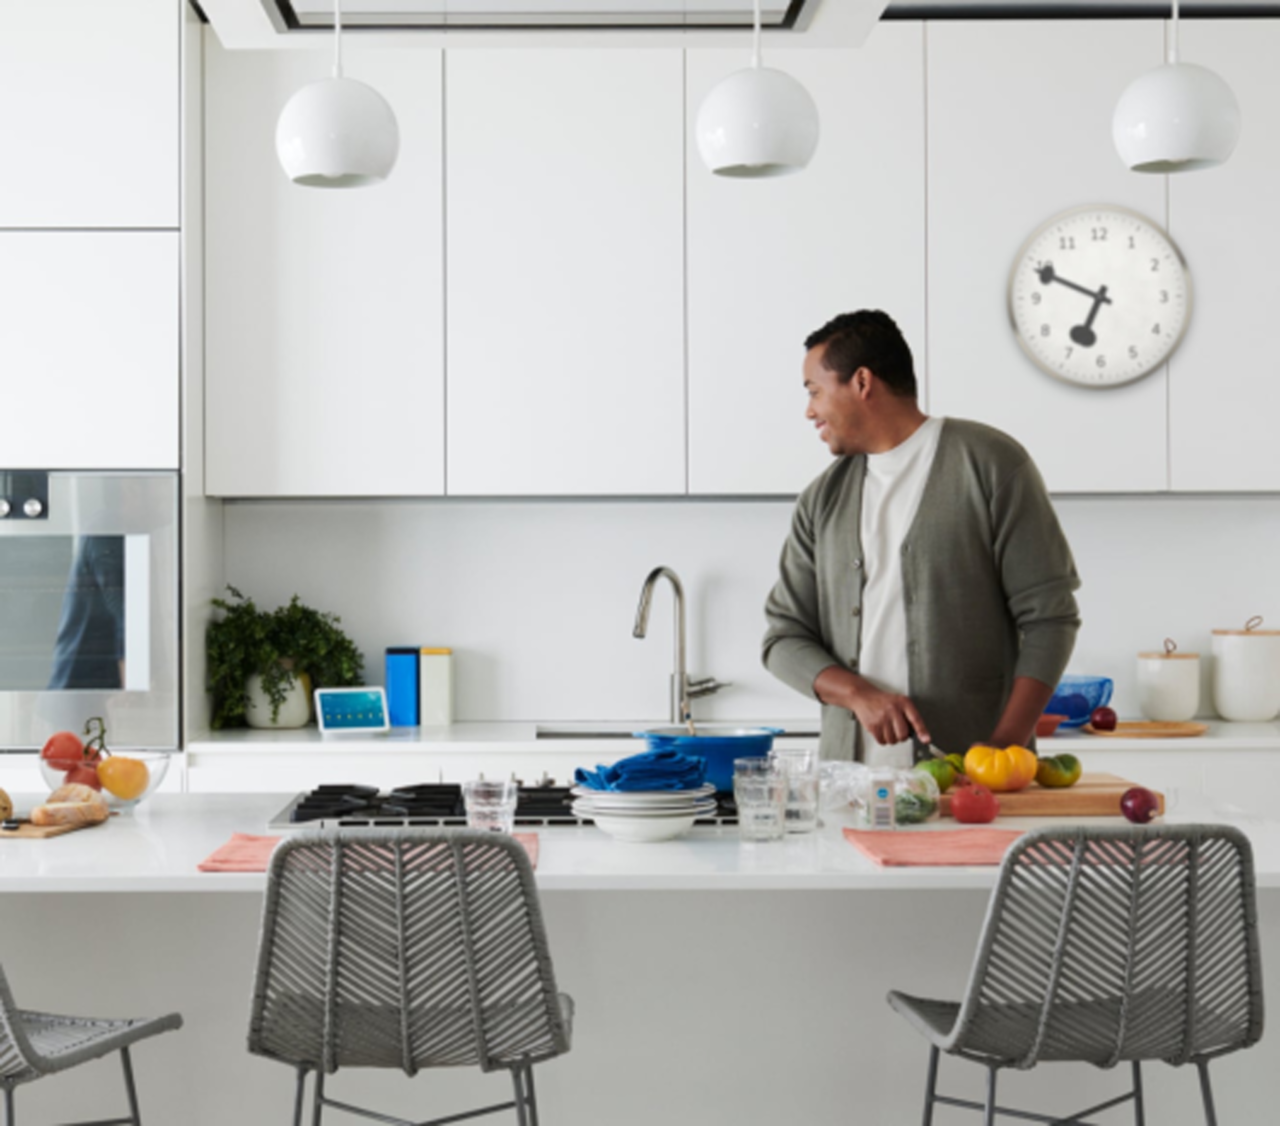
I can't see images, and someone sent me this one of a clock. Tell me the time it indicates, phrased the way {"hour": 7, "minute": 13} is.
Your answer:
{"hour": 6, "minute": 49}
